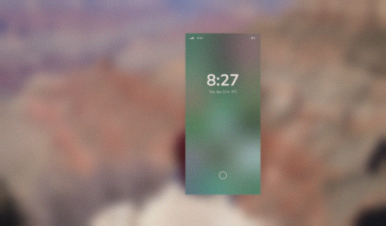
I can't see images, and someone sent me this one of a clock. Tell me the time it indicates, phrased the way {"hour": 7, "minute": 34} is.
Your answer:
{"hour": 8, "minute": 27}
